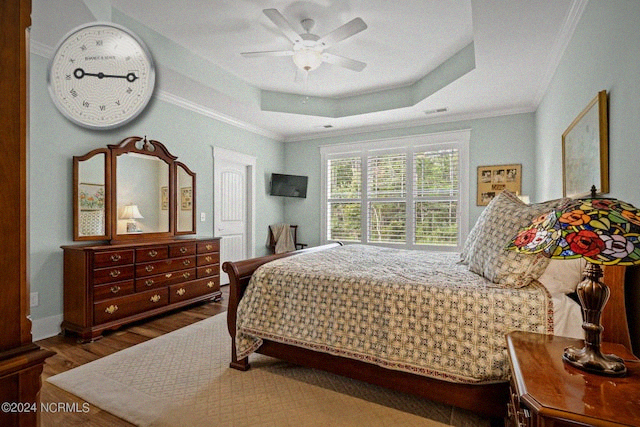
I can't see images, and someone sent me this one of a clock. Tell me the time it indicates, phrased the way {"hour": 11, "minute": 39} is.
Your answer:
{"hour": 9, "minute": 16}
